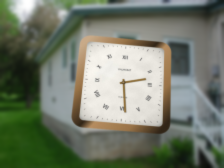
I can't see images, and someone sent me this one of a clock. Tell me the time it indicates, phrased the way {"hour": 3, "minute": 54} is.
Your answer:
{"hour": 2, "minute": 29}
